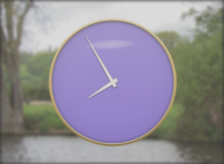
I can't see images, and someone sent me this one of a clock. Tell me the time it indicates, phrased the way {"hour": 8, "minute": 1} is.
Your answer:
{"hour": 7, "minute": 55}
